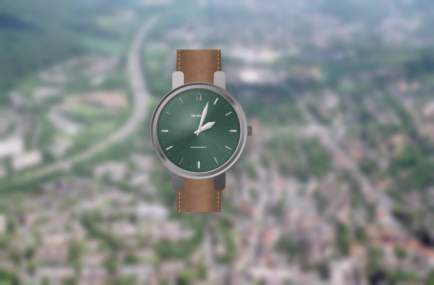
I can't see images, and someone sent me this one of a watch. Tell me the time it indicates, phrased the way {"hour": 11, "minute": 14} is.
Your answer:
{"hour": 2, "minute": 3}
